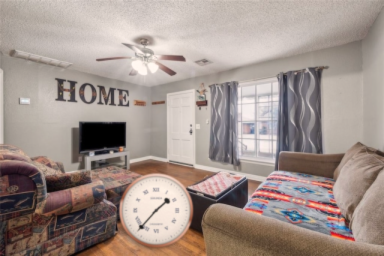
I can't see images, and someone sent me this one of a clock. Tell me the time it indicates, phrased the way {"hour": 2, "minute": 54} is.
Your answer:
{"hour": 1, "minute": 37}
